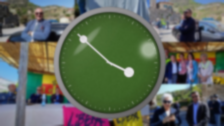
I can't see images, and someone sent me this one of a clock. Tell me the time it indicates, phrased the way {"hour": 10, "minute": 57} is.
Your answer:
{"hour": 3, "minute": 52}
